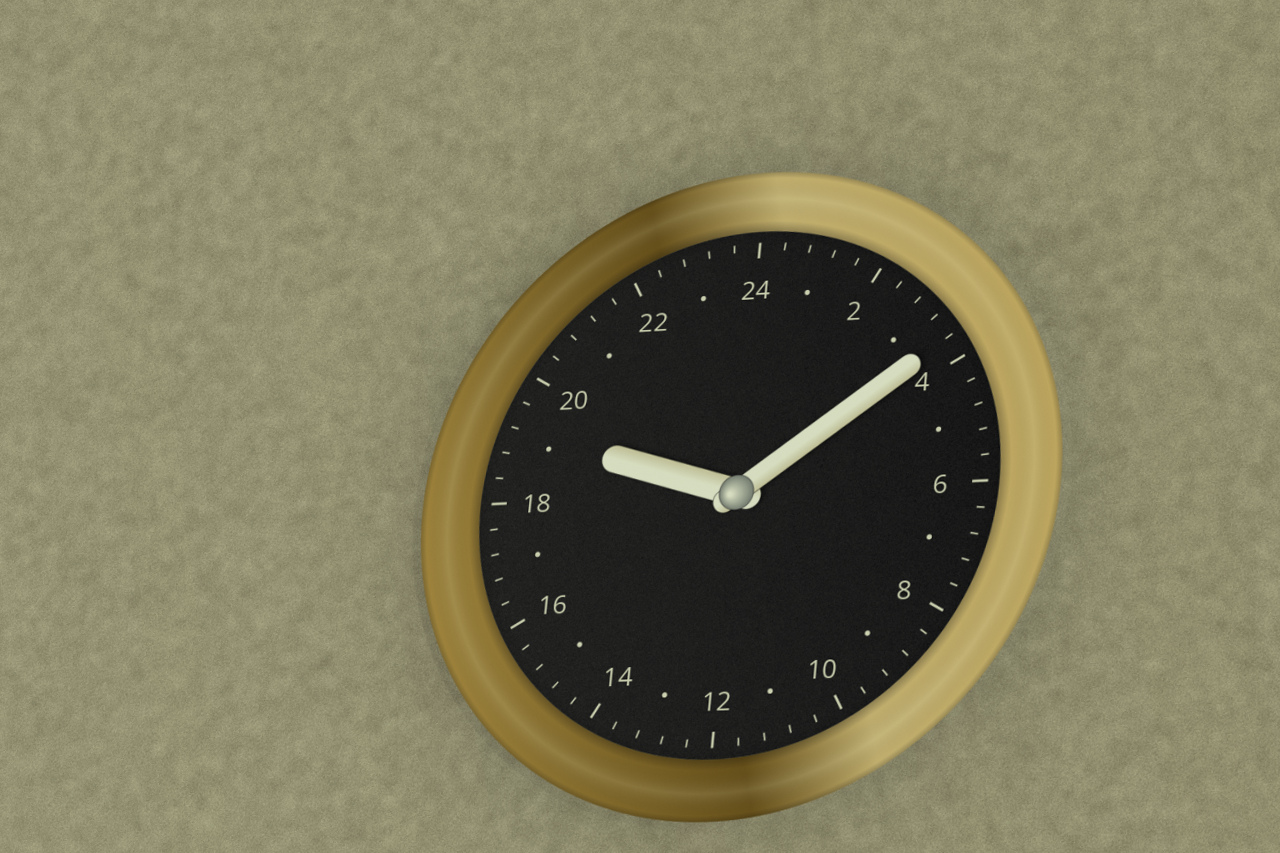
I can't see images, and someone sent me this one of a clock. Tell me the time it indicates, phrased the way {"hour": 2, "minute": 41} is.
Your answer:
{"hour": 19, "minute": 9}
